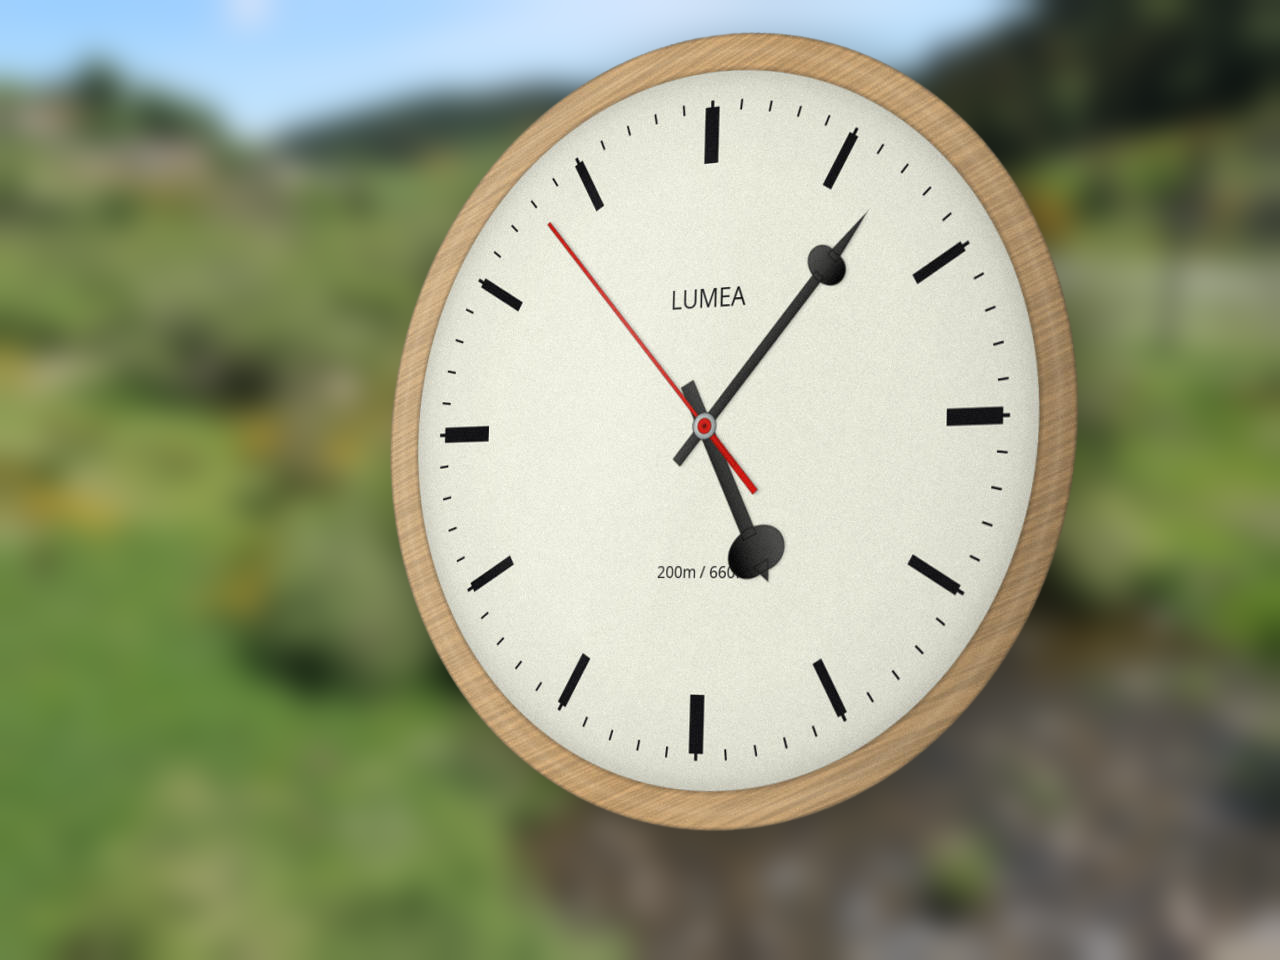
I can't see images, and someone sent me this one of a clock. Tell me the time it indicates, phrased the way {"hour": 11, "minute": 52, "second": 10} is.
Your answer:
{"hour": 5, "minute": 6, "second": 53}
